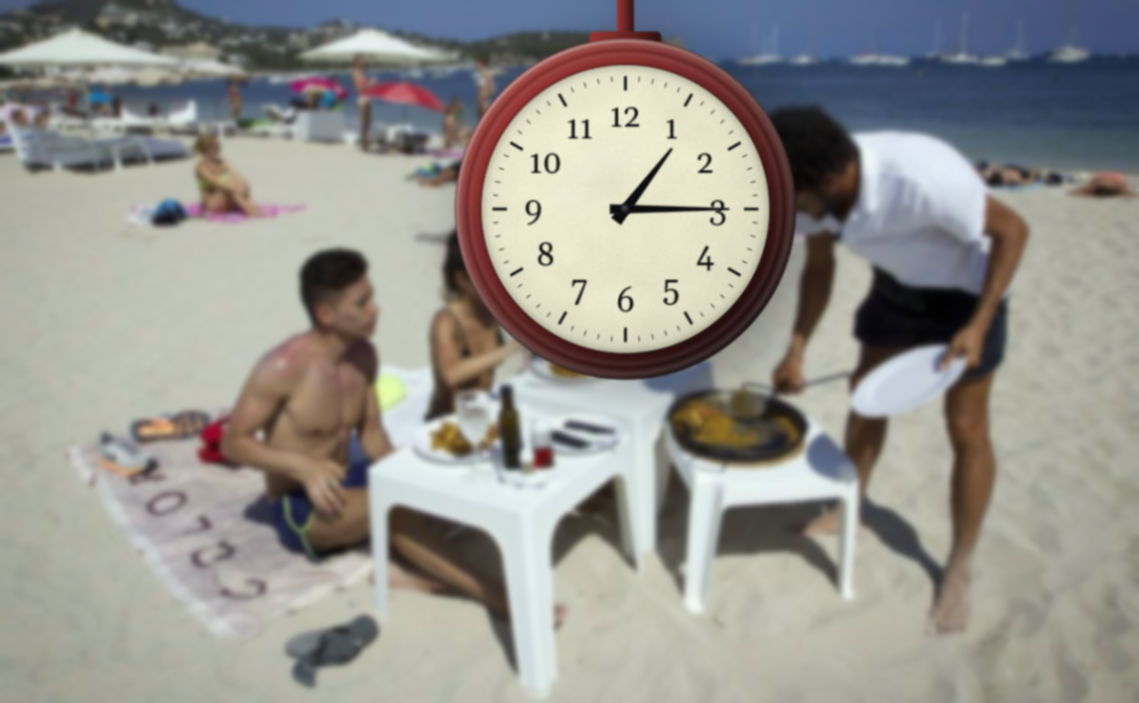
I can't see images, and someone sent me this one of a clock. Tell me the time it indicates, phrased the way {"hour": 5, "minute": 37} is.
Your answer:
{"hour": 1, "minute": 15}
